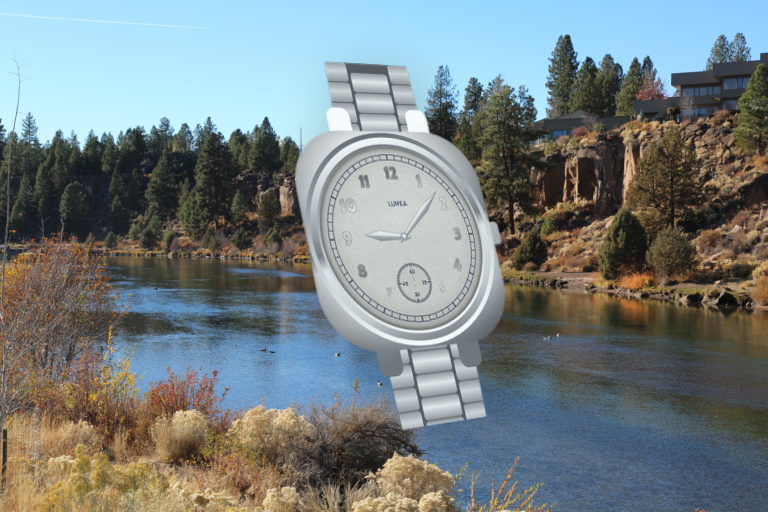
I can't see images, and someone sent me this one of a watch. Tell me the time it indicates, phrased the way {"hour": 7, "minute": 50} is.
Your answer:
{"hour": 9, "minute": 8}
